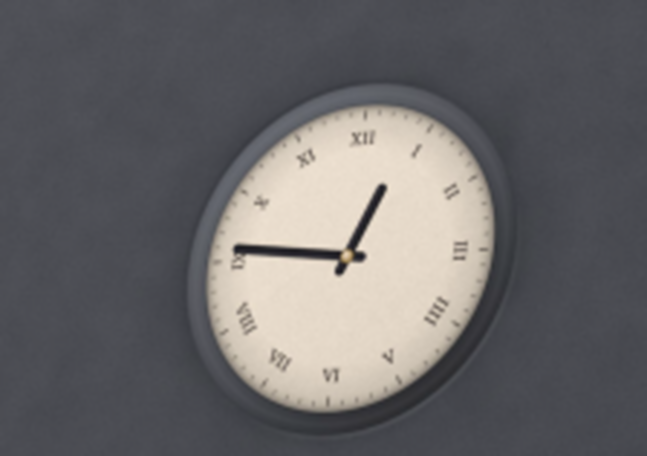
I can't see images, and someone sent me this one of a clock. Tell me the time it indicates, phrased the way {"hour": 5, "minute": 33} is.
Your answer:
{"hour": 12, "minute": 46}
